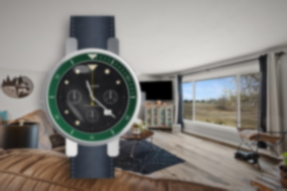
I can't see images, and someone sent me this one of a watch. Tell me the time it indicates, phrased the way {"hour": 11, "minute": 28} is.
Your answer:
{"hour": 11, "minute": 22}
